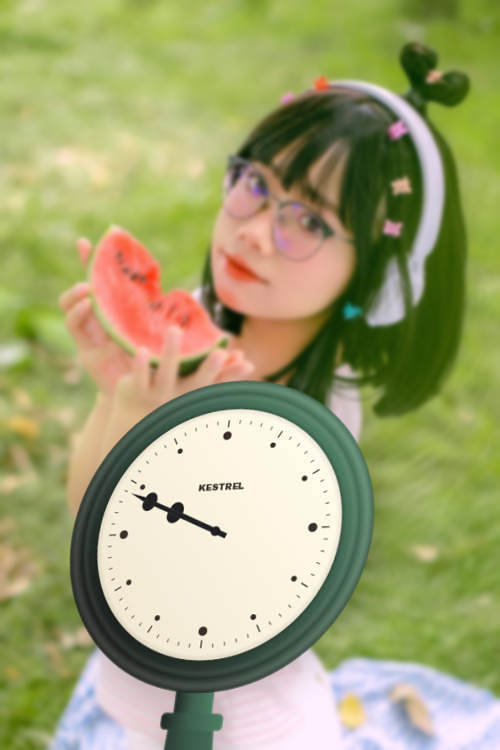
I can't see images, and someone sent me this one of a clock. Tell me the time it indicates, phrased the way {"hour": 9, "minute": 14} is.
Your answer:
{"hour": 9, "minute": 49}
